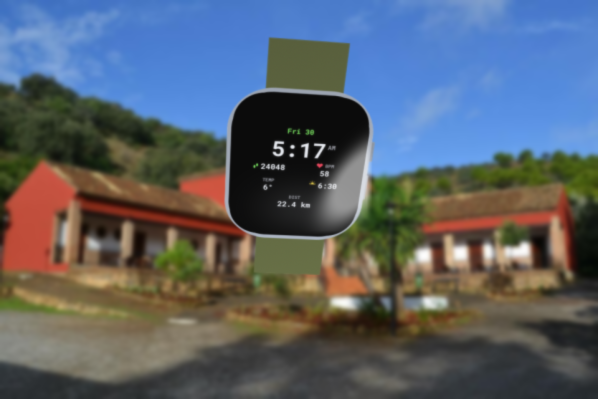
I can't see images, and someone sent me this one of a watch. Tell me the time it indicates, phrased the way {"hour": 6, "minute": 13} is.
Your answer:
{"hour": 5, "minute": 17}
